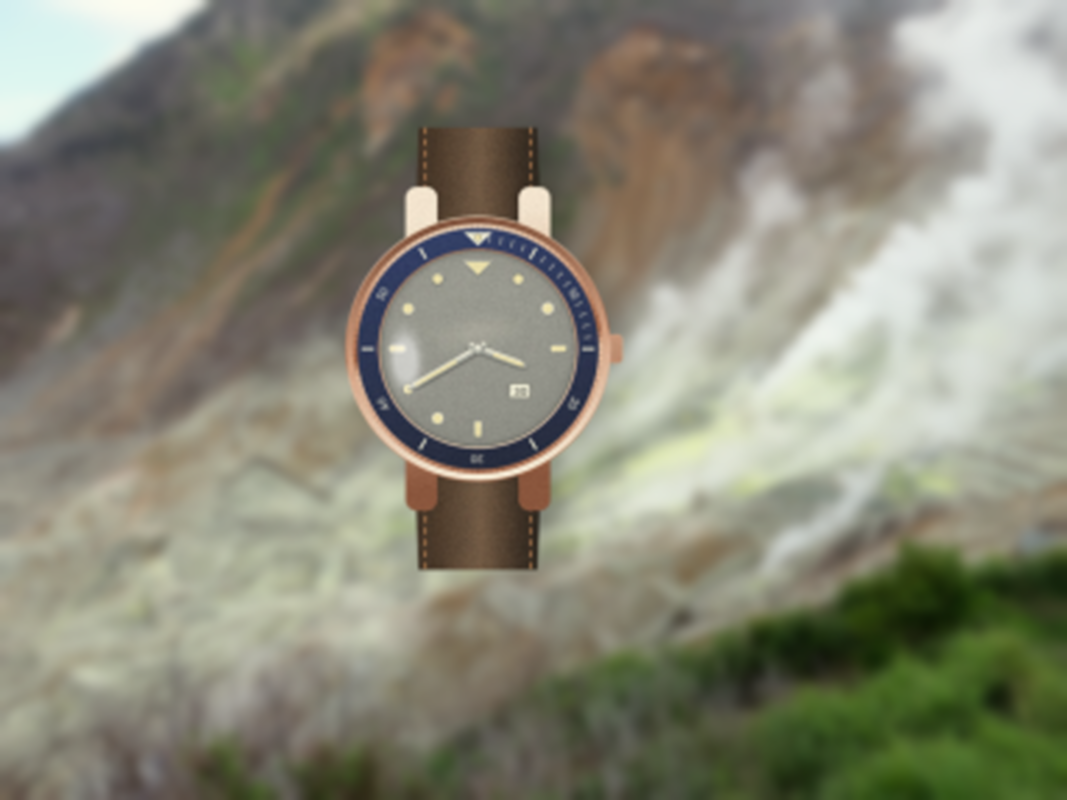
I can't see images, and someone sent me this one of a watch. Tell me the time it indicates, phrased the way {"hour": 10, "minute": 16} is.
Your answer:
{"hour": 3, "minute": 40}
